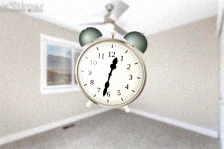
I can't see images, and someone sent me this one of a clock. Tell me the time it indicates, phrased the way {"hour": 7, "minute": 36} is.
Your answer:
{"hour": 12, "minute": 32}
